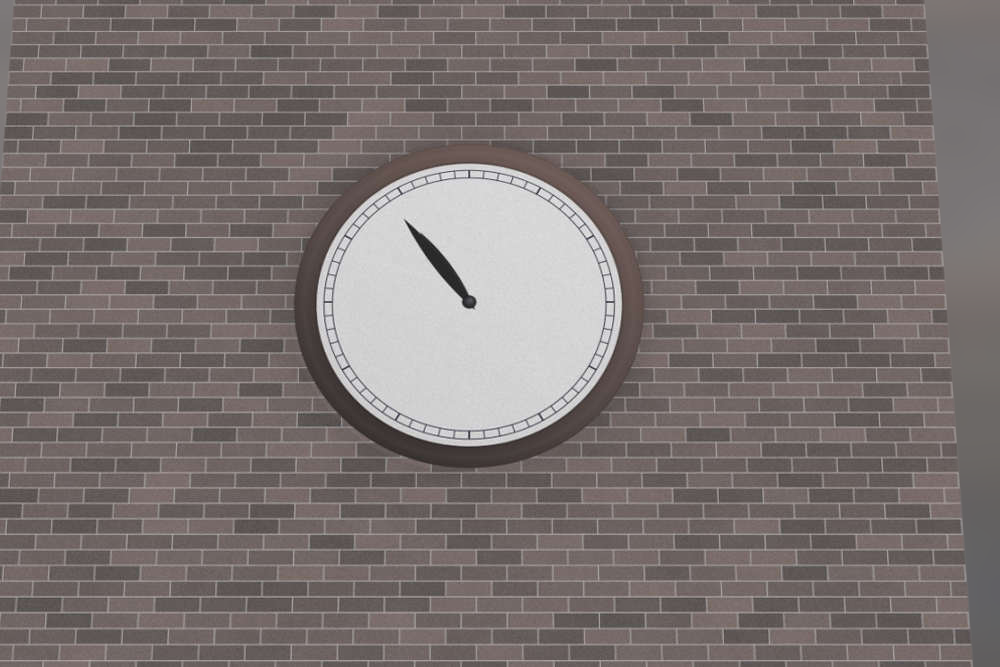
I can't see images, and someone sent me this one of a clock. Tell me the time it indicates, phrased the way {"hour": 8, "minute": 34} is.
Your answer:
{"hour": 10, "minute": 54}
